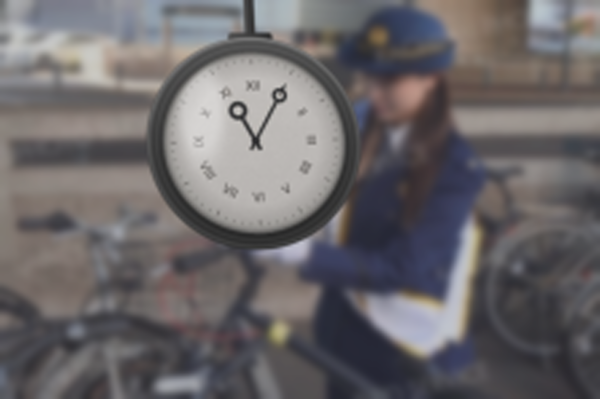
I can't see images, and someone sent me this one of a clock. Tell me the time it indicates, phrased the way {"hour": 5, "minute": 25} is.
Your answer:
{"hour": 11, "minute": 5}
